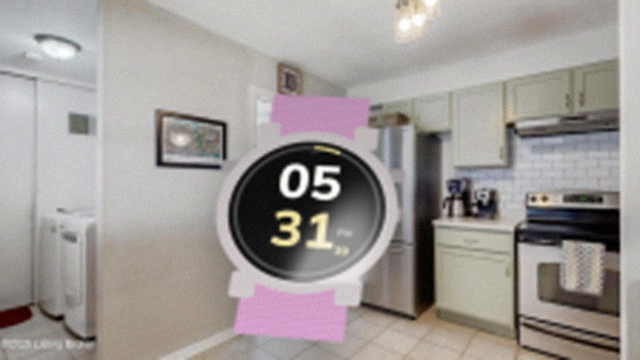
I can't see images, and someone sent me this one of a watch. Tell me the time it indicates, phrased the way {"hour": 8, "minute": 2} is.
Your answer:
{"hour": 5, "minute": 31}
